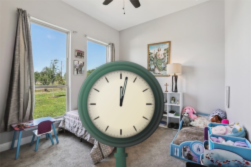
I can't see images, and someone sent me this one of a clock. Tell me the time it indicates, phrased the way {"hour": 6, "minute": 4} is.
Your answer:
{"hour": 12, "minute": 2}
